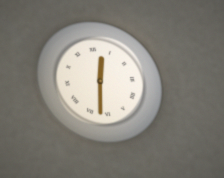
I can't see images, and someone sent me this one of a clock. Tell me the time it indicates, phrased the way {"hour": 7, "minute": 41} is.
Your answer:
{"hour": 12, "minute": 32}
